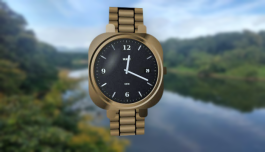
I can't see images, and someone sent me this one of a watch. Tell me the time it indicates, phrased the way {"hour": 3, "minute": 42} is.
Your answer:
{"hour": 12, "minute": 19}
